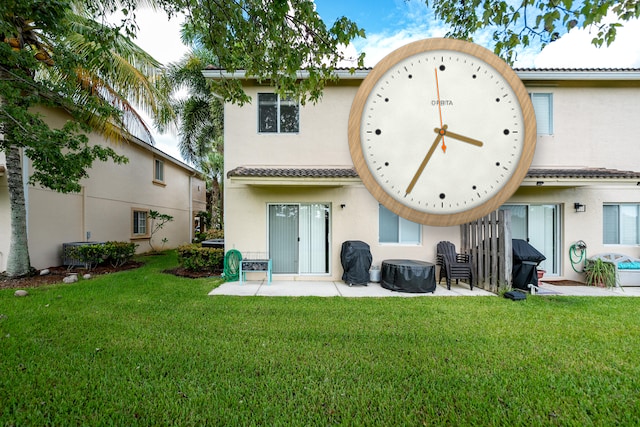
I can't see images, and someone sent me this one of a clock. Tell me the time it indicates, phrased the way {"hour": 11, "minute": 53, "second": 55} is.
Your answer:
{"hour": 3, "minute": 34, "second": 59}
